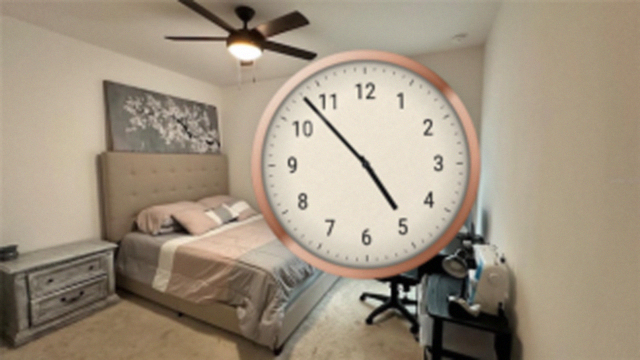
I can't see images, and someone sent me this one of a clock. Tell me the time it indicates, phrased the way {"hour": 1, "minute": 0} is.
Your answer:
{"hour": 4, "minute": 53}
